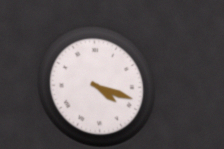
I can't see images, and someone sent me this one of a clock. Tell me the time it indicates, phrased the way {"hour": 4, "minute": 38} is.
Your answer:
{"hour": 4, "minute": 18}
